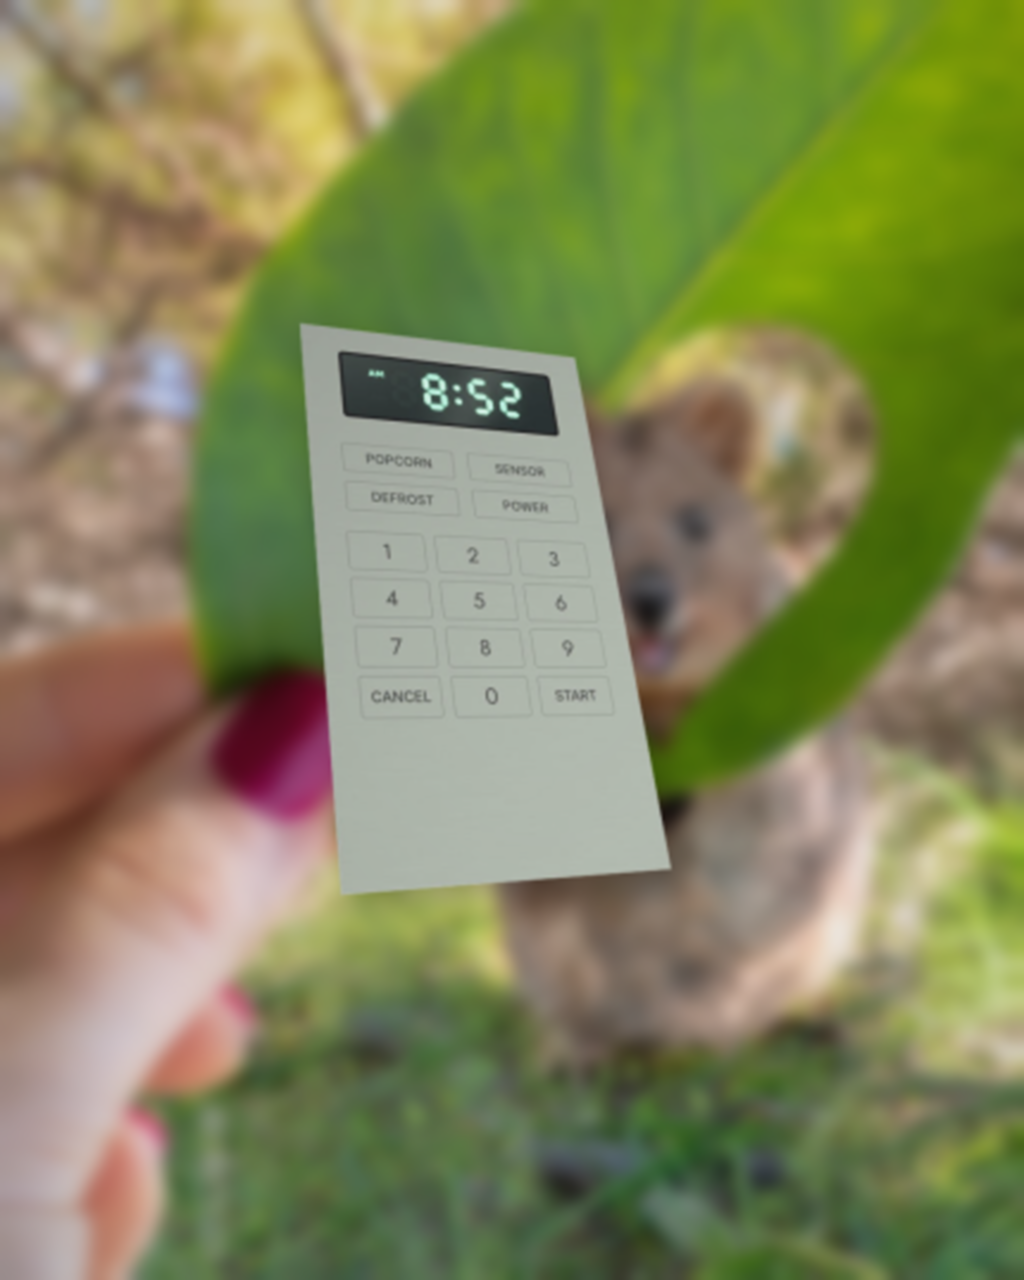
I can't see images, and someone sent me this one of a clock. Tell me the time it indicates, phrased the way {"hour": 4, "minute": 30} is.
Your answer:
{"hour": 8, "minute": 52}
